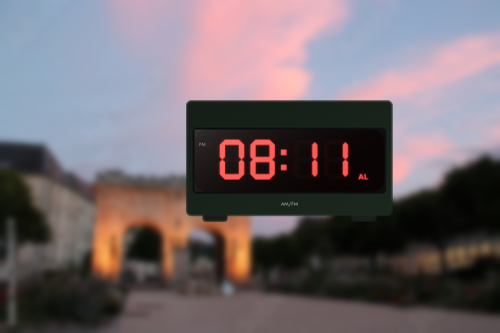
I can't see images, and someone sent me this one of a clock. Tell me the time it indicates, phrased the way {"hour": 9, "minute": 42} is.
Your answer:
{"hour": 8, "minute": 11}
